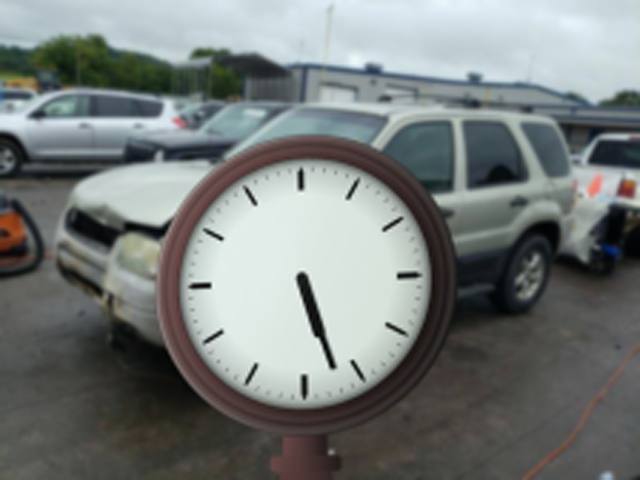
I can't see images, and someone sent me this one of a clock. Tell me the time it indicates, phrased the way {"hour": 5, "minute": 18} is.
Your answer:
{"hour": 5, "minute": 27}
